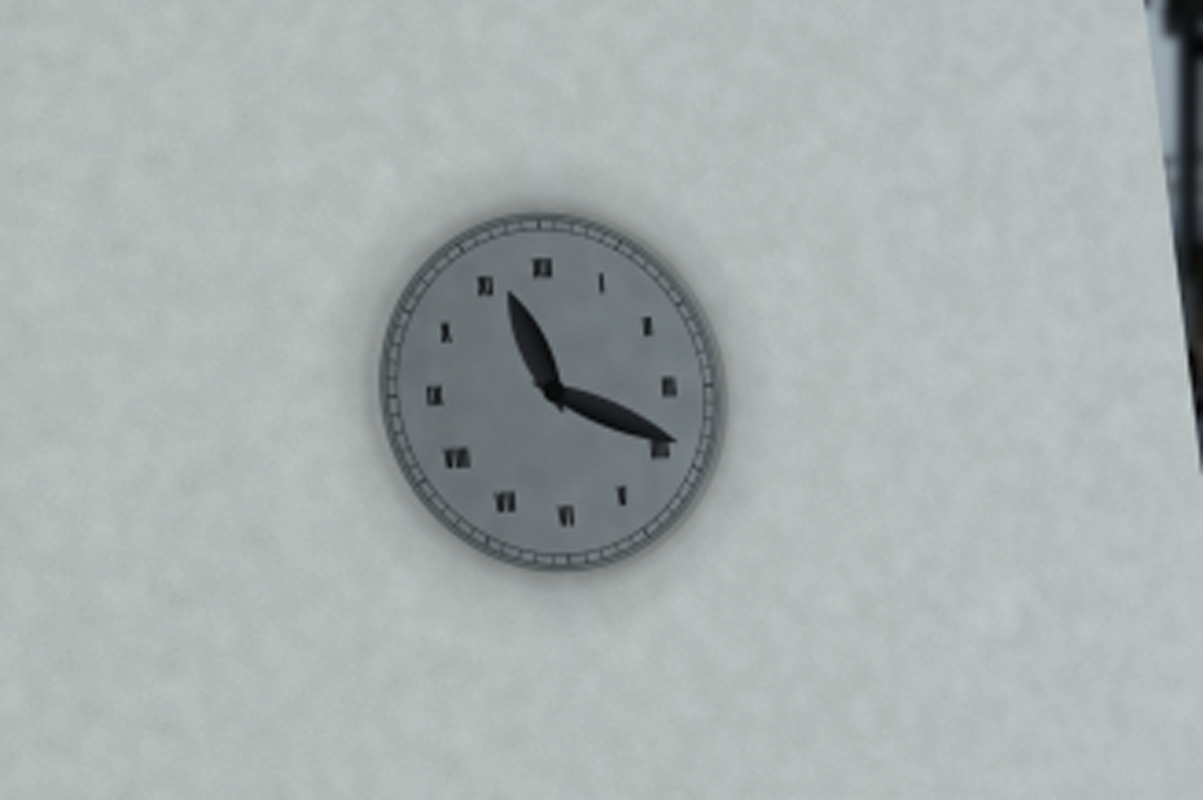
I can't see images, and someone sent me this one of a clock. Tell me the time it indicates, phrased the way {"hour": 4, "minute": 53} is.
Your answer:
{"hour": 11, "minute": 19}
